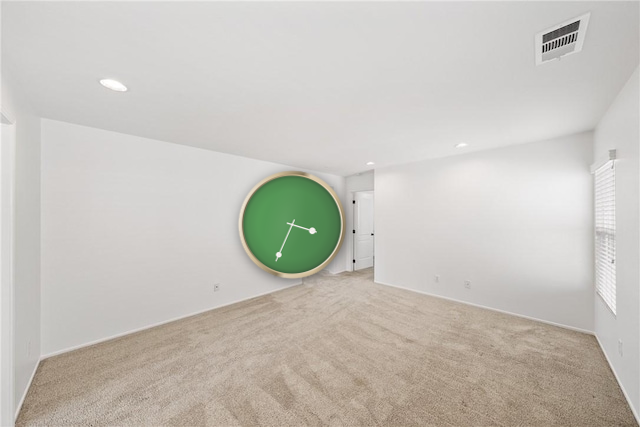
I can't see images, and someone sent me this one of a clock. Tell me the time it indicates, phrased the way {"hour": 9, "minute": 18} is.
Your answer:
{"hour": 3, "minute": 34}
